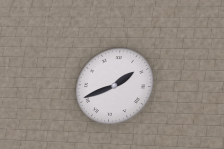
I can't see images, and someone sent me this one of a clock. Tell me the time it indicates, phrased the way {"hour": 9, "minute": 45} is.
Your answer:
{"hour": 1, "minute": 41}
